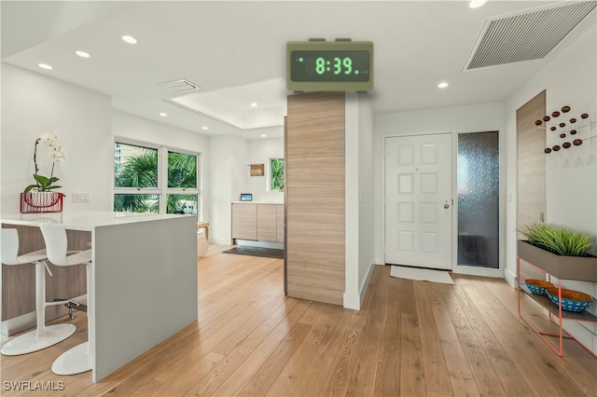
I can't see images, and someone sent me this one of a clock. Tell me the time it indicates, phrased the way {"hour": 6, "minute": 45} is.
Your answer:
{"hour": 8, "minute": 39}
